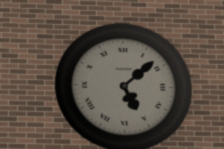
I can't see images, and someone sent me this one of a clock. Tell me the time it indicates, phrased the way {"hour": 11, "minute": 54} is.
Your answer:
{"hour": 5, "minute": 8}
